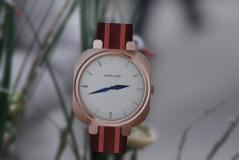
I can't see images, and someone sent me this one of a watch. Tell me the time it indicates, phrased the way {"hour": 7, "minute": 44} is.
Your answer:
{"hour": 2, "minute": 42}
